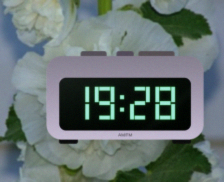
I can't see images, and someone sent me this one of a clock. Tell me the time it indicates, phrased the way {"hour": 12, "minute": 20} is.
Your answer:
{"hour": 19, "minute": 28}
